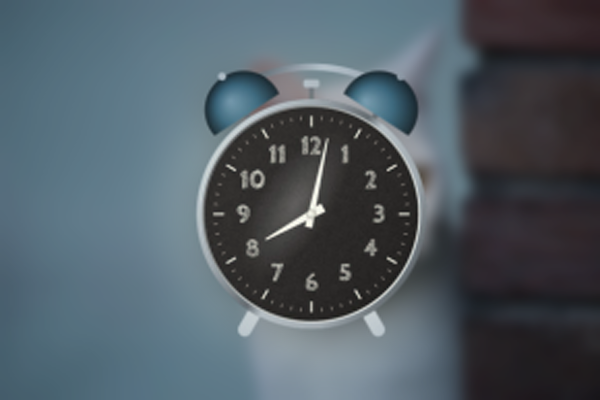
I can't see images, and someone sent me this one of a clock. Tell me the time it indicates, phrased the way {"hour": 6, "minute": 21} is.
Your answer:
{"hour": 8, "minute": 2}
